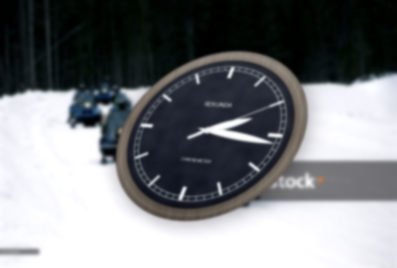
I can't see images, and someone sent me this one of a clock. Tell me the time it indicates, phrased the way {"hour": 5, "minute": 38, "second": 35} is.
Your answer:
{"hour": 2, "minute": 16, "second": 10}
